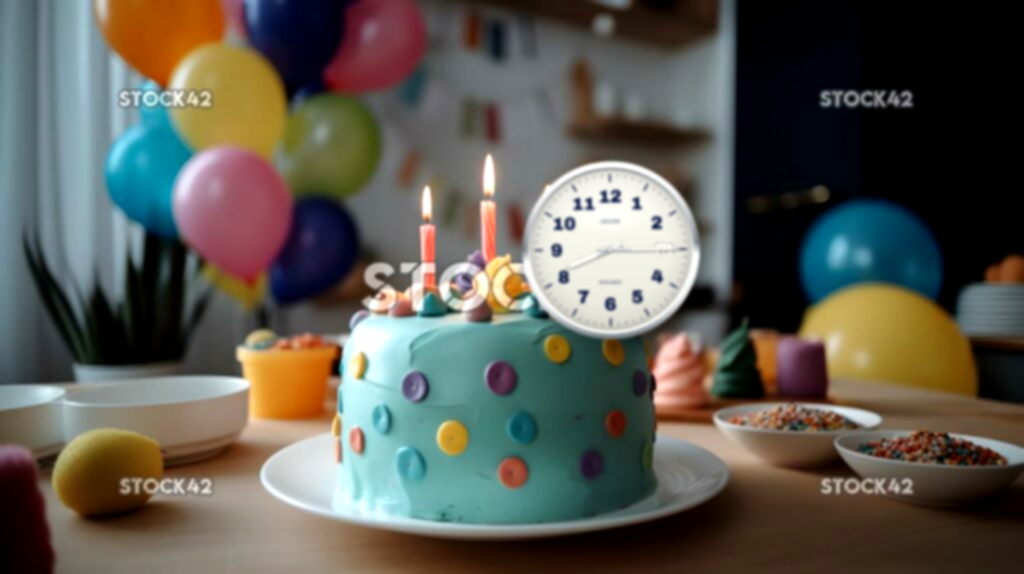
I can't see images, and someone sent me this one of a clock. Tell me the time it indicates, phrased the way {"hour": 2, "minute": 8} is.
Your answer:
{"hour": 8, "minute": 15}
